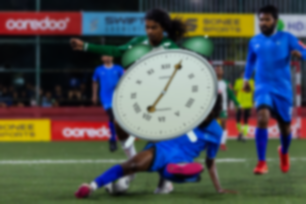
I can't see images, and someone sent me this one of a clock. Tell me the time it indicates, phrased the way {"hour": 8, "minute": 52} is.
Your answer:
{"hour": 7, "minute": 4}
